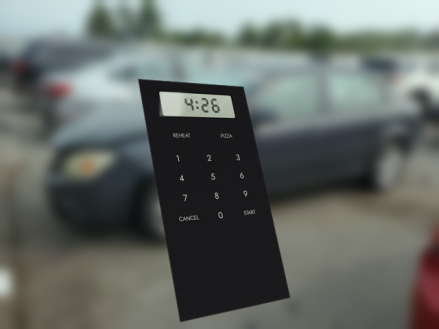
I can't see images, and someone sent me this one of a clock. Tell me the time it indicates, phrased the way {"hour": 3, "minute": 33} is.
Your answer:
{"hour": 4, "minute": 26}
